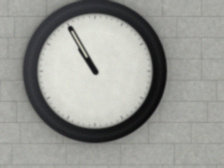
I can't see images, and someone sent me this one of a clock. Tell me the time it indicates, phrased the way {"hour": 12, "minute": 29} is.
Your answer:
{"hour": 10, "minute": 55}
